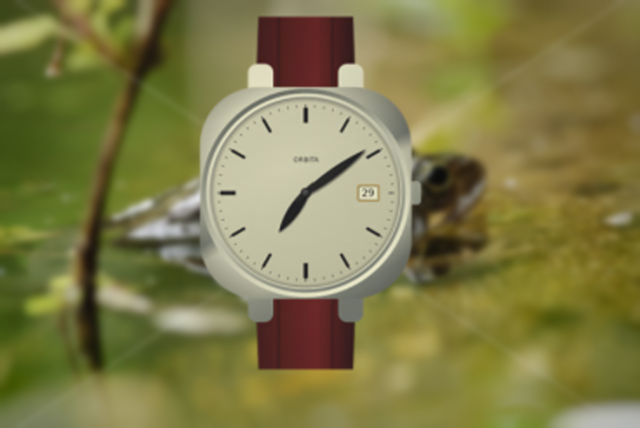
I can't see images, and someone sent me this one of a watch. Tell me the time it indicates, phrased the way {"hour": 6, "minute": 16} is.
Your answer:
{"hour": 7, "minute": 9}
